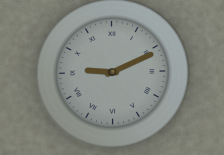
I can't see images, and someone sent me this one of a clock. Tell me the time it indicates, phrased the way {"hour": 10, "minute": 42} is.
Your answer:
{"hour": 9, "minute": 11}
